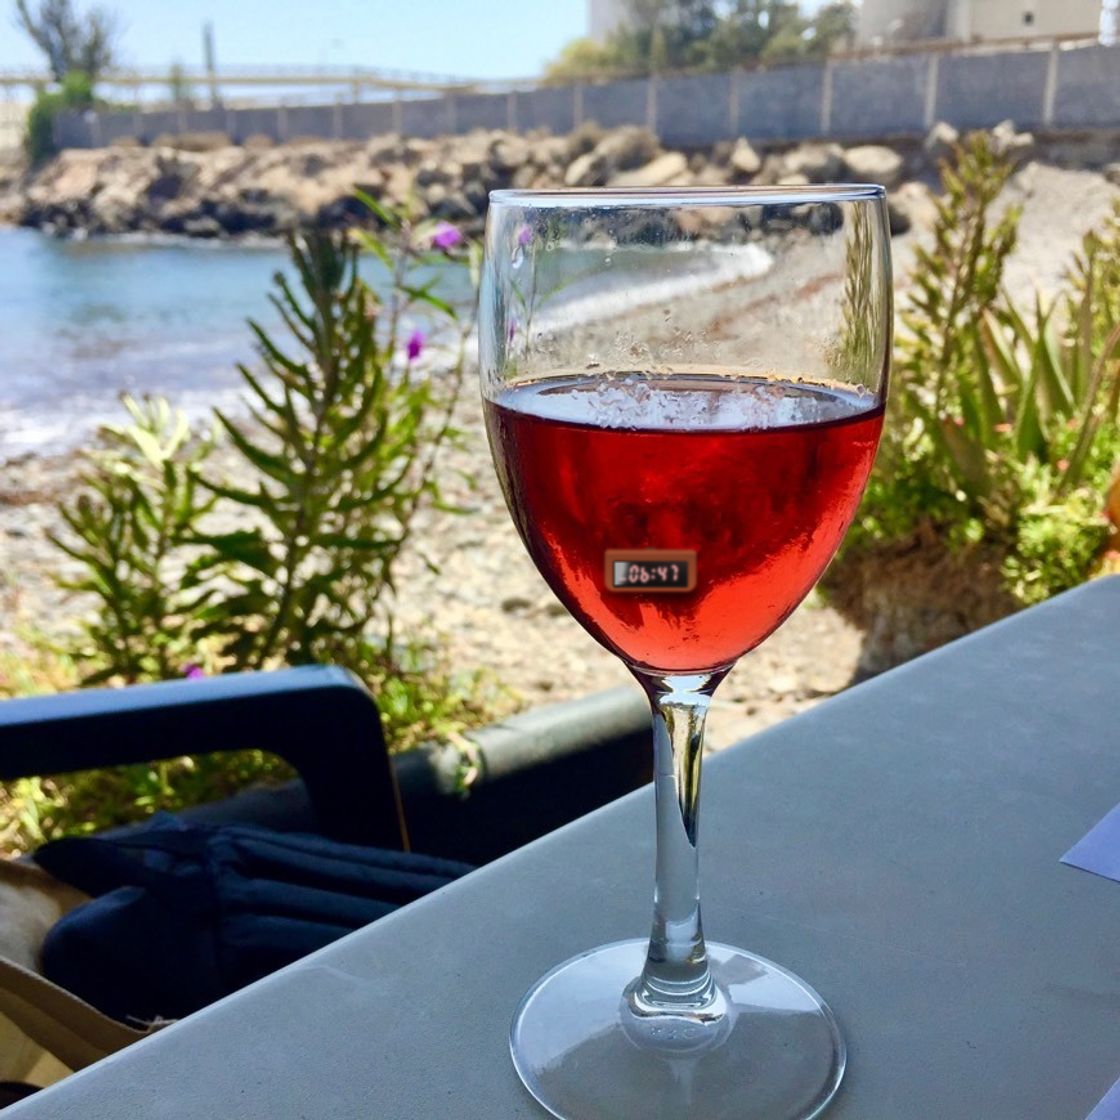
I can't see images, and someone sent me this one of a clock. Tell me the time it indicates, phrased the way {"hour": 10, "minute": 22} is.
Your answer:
{"hour": 6, "minute": 47}
